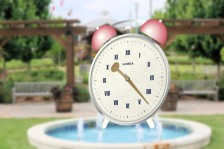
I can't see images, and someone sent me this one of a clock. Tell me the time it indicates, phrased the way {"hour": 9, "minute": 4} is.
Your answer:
{"hour": 10, "minute": 23}
